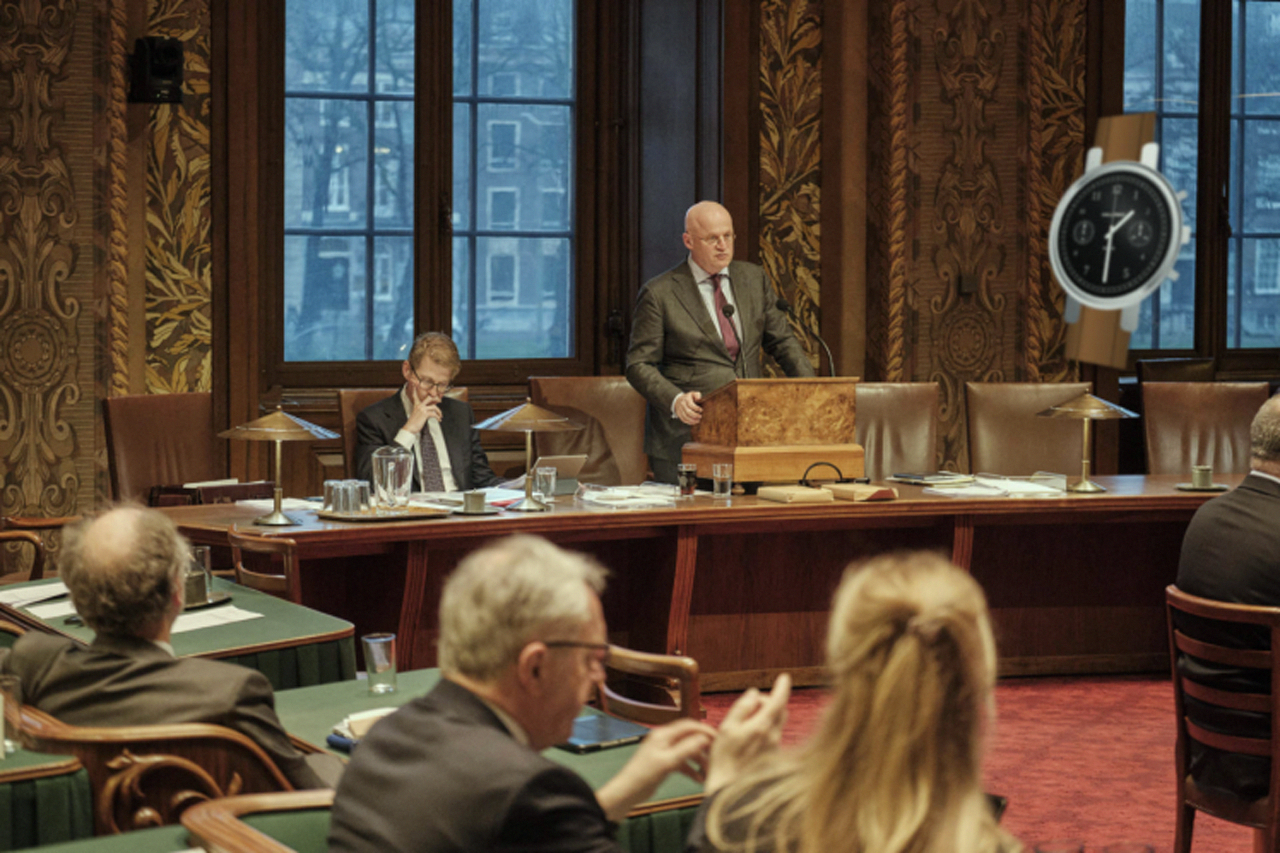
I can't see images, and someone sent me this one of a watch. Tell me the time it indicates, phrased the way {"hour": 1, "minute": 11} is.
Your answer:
{"hour": 1, "minute": 30}
